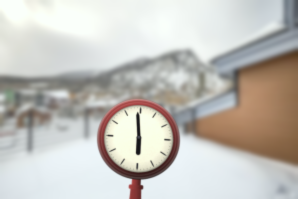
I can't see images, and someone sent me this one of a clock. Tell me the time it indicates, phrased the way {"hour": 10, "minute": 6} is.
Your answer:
{"hour": 5, "minute": 59}
